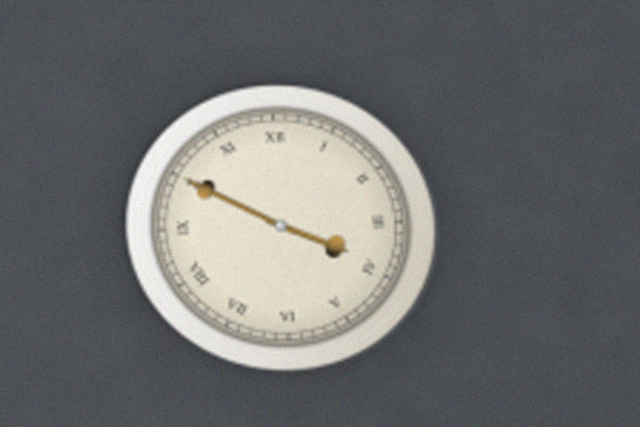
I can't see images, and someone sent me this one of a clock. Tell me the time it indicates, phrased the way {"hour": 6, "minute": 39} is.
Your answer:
{"hour": 3, "minute": 50}
